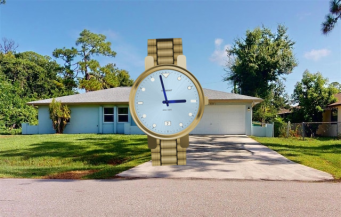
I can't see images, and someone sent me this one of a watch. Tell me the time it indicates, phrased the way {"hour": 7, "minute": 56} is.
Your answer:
{"hour": 2, "minute": 58}
